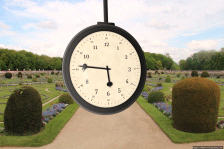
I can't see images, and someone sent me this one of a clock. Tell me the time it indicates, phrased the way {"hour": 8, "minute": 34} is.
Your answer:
{"hour": 5, "minute": 46}
